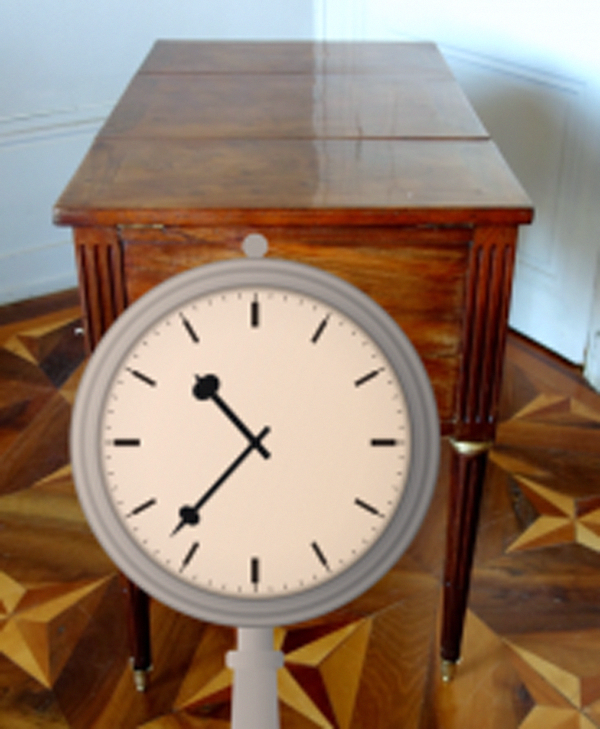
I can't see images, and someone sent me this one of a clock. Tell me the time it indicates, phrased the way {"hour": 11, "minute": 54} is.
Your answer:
{"hour": 10, "minute": 37}
